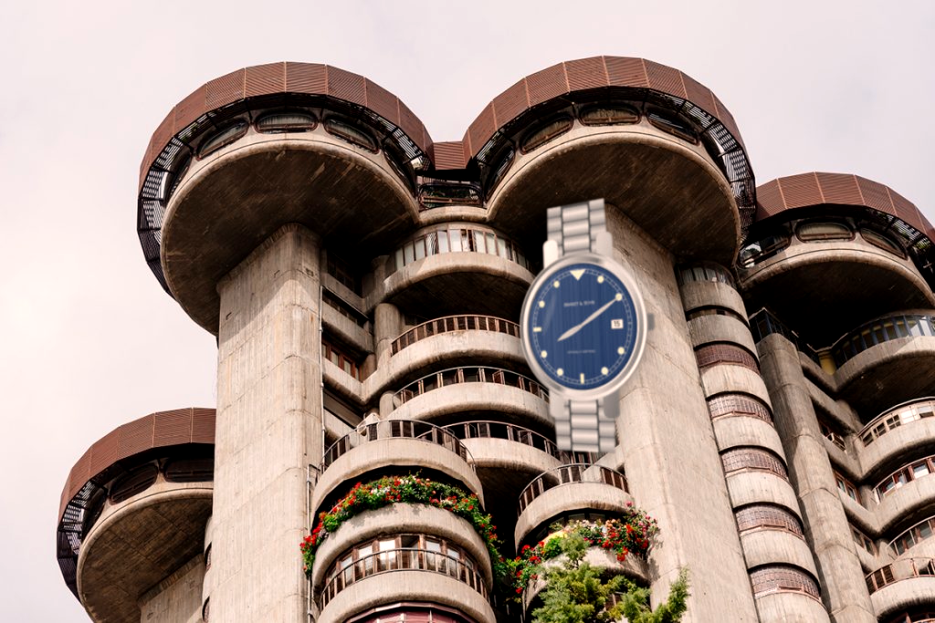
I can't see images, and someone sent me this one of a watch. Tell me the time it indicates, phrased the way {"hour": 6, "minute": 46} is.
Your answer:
{"hour": 8, "minute": 10}
